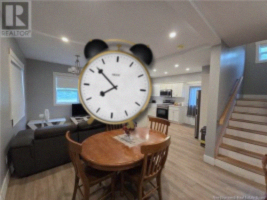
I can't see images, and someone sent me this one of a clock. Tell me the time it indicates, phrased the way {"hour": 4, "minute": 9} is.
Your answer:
{"hour": 7, "minute": 52}
